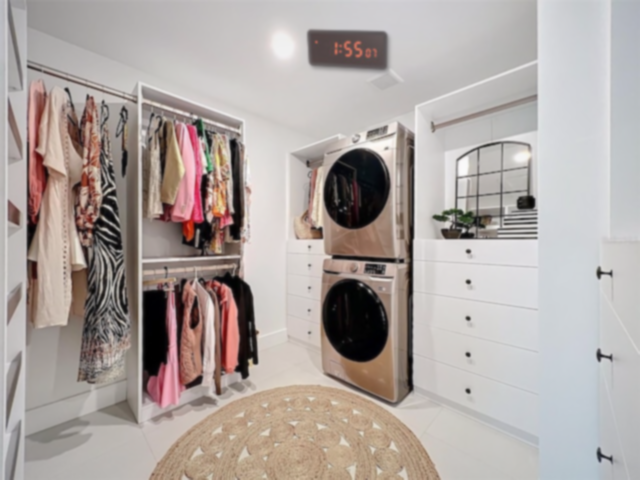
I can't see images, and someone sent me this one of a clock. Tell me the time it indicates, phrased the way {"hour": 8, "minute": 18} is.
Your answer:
{"hour": 1, "minute": 55}
